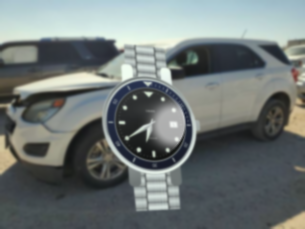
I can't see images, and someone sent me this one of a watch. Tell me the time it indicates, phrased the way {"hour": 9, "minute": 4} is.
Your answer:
{"hour": 6, "minute": 40}
